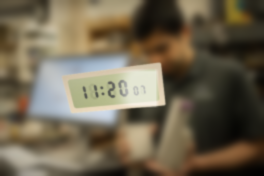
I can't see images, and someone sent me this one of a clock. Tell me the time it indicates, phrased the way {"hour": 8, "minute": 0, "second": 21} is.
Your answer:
{"hour": 11, "minute": 20, "second": 7}
